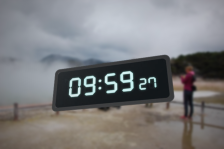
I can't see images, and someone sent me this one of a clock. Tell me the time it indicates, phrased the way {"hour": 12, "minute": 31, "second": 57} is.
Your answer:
{"hour": 9, "minute": 59, "second": 27}
